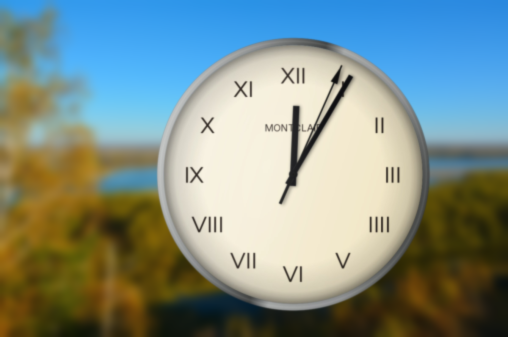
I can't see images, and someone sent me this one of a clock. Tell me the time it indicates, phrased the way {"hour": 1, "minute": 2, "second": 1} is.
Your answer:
{"hour": 12, "minute": 5, "second": 4}
